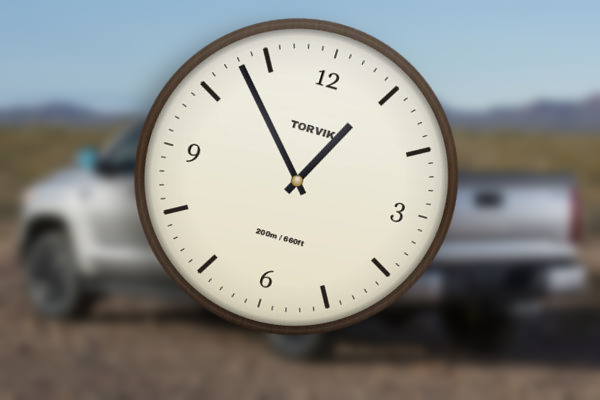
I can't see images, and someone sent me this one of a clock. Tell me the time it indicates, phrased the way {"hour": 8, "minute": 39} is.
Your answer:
{"hour": 12, "minute": 53}
